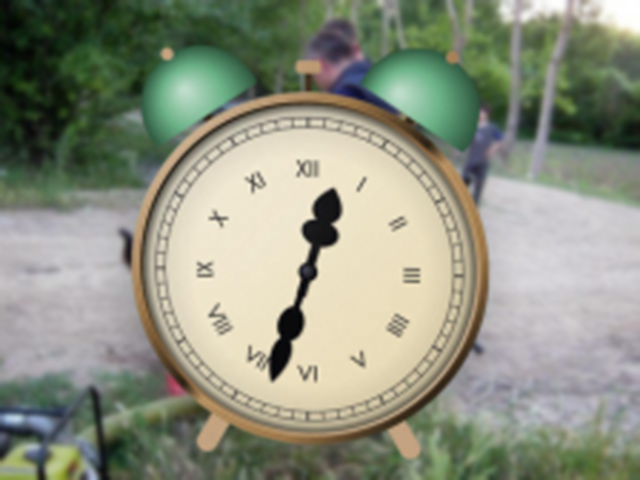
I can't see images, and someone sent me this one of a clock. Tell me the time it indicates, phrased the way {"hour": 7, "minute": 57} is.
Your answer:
{"hour": 12, "minute": 33}
